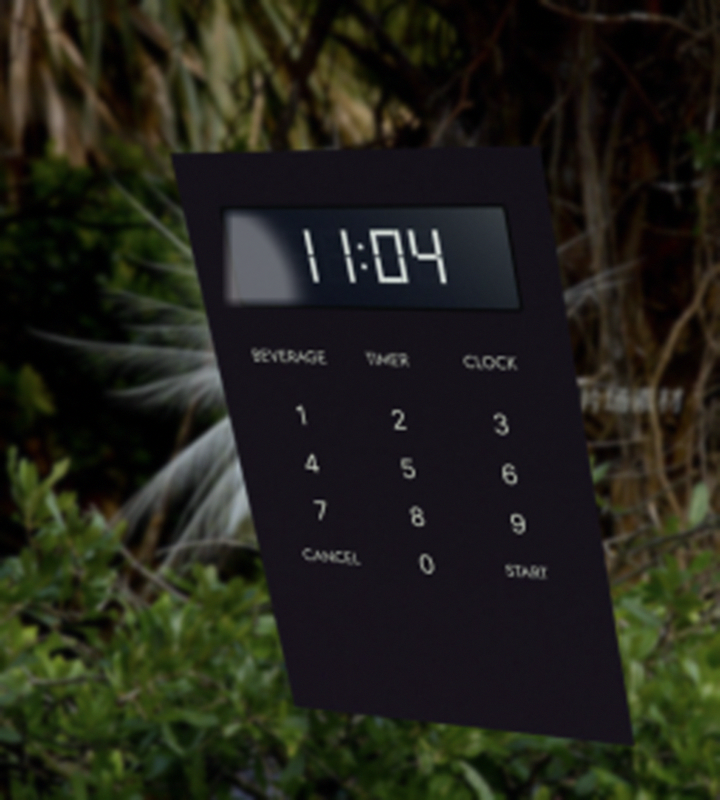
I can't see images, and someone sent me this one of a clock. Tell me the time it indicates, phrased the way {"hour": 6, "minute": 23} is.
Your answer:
{"hour": 11, "minute": 4}
